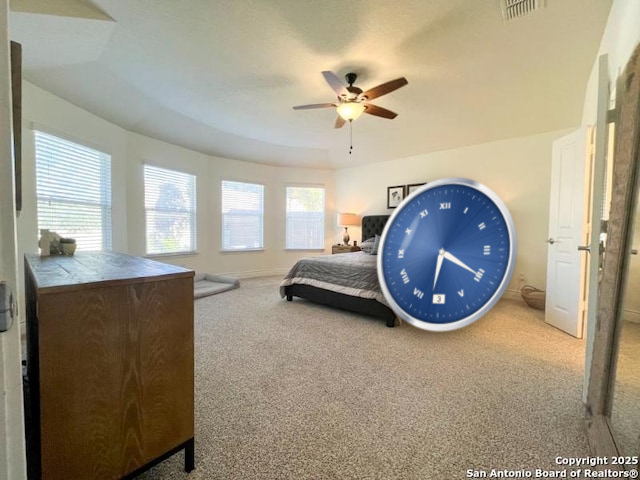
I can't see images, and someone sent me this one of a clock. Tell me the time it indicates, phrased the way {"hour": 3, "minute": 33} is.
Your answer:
{"hour": 6, "minute": 20}
